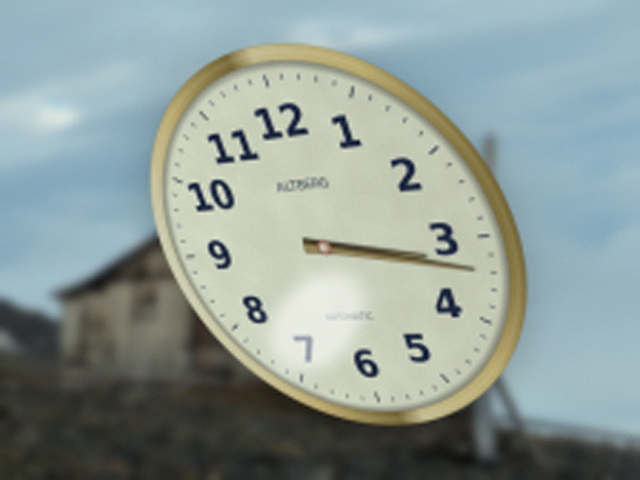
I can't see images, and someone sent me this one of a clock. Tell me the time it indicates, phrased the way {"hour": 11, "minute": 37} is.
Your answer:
{"hour": 3, "minute": 17}
